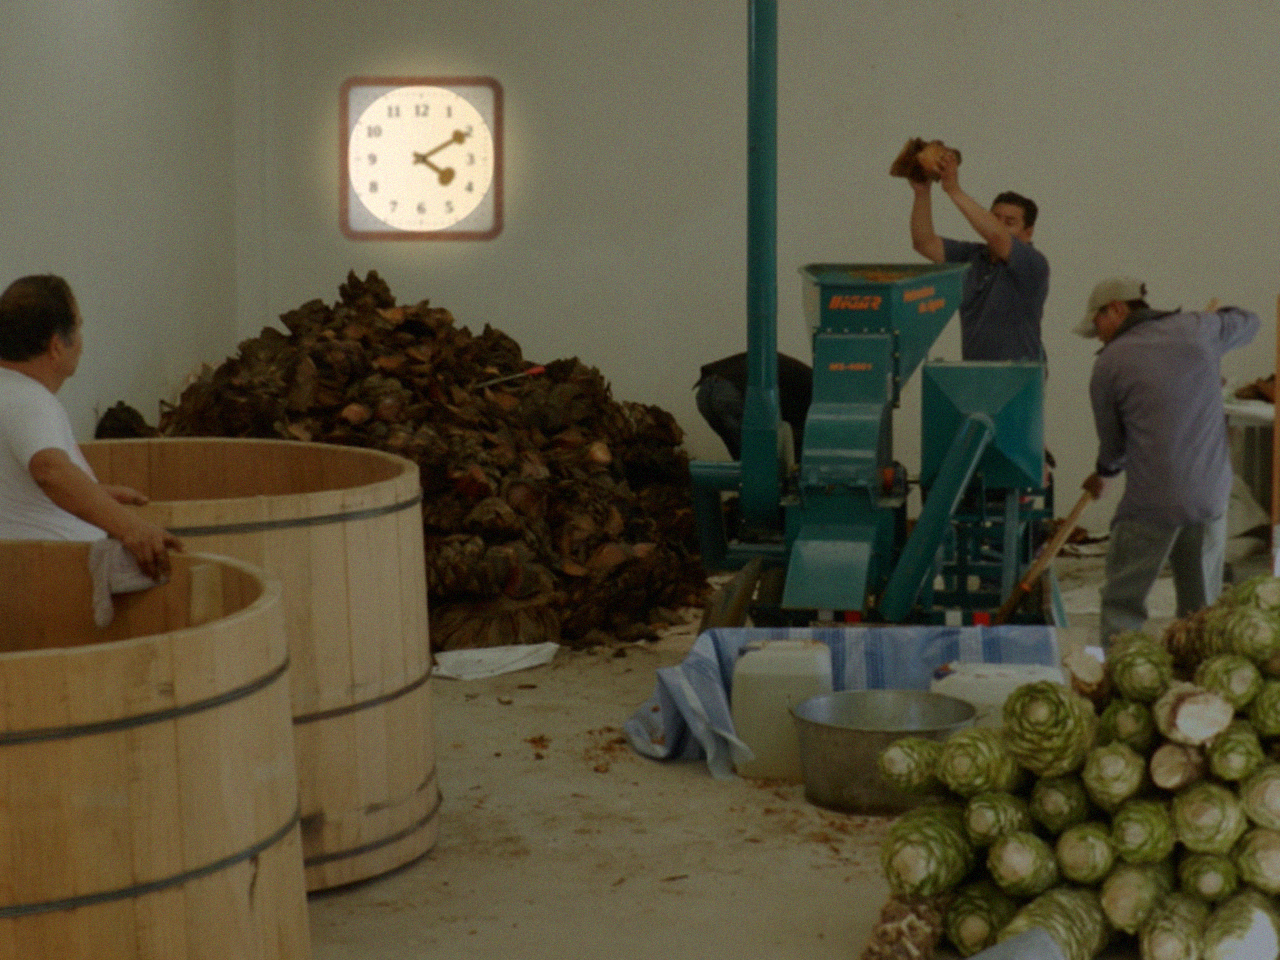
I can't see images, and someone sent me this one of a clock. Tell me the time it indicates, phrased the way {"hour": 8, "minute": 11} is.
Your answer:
{"hour": 4, "minute": 10}
